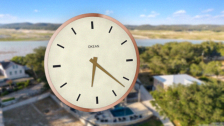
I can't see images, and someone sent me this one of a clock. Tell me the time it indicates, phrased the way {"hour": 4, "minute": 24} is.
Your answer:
{"hour": 6, "minute": 22}
